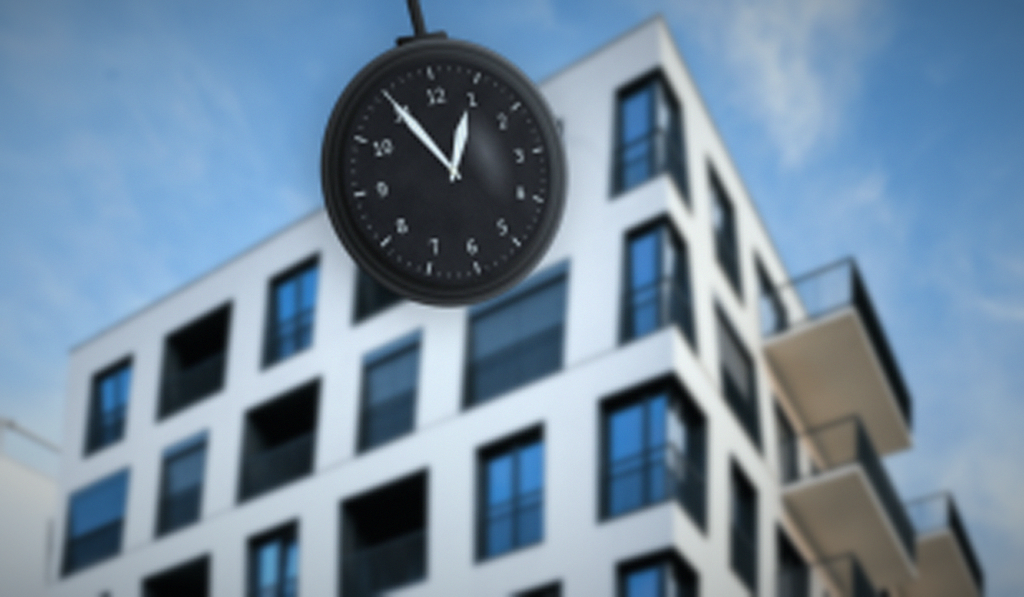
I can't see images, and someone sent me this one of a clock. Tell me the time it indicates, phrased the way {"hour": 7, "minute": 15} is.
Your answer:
{"hour": 12, "minute": 55}
